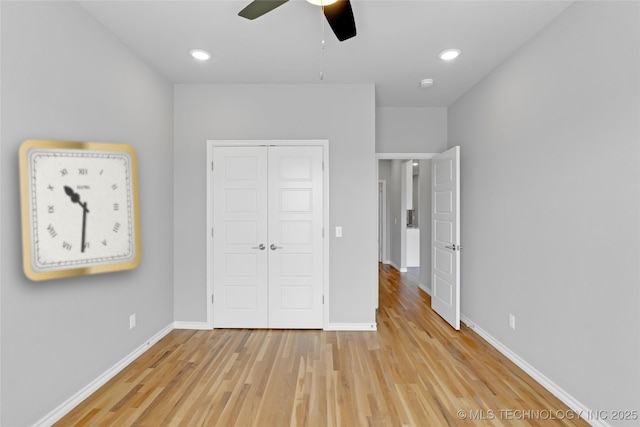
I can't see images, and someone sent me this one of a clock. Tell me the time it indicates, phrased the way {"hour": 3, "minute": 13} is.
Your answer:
{"hour": 10, "minute": 31}
